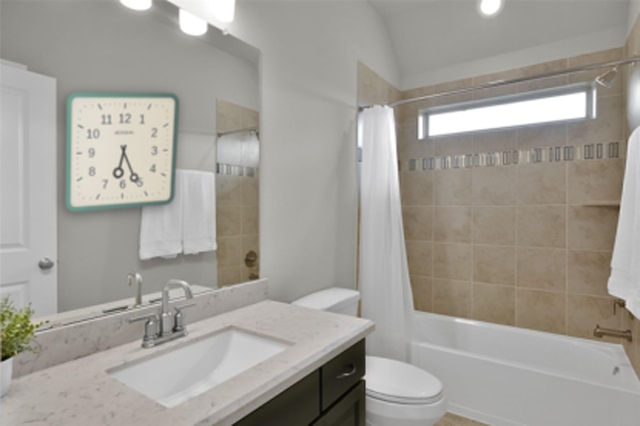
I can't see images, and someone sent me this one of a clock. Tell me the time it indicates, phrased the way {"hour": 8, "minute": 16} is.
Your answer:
{"hour": 6, "minute": 26}
